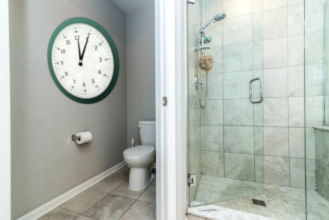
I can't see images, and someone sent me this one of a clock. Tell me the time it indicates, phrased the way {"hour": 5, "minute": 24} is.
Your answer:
{"hour": 12, "minute": 5}
